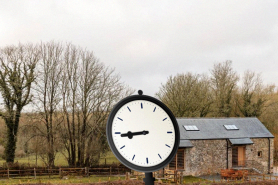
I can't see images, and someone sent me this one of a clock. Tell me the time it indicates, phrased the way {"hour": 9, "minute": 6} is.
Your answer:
{"hour": 8, "minute": 44}
